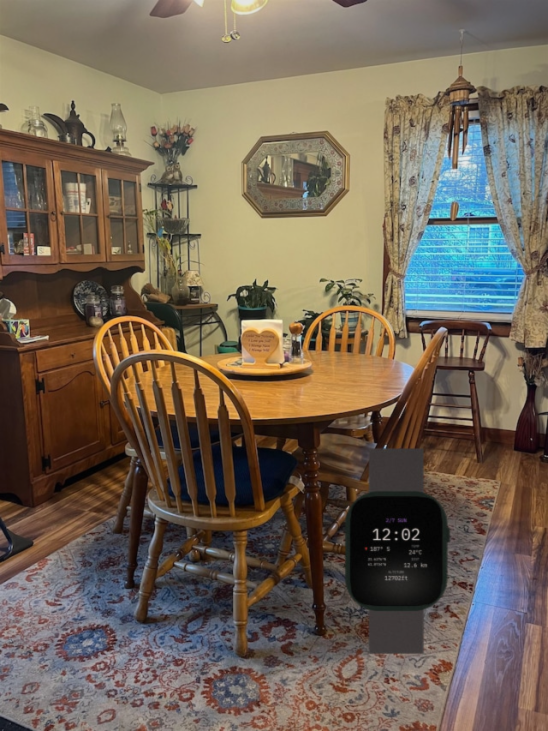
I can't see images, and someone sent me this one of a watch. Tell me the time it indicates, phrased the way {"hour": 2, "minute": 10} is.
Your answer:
{"hour": 12, "minute": 2}
